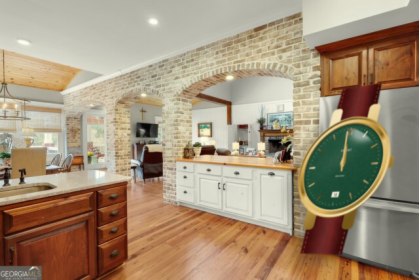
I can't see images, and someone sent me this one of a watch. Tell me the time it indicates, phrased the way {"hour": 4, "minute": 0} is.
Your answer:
{"hour": 11, "minute": 59}
